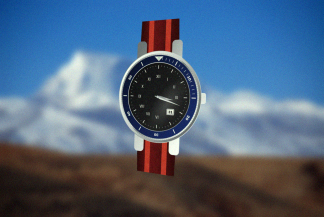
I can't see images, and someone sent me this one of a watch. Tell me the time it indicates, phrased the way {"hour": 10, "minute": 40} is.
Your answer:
{"hour": 3, "minute": 18}
